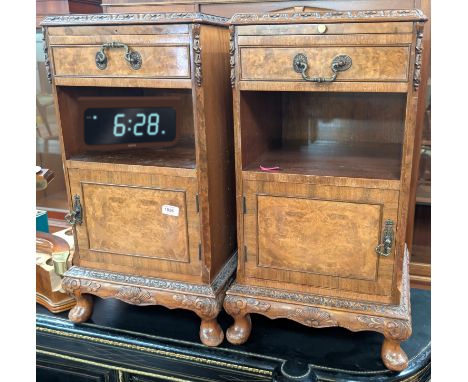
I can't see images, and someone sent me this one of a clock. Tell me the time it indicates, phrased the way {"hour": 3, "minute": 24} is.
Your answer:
{"hour": 6, "minute": 28}
